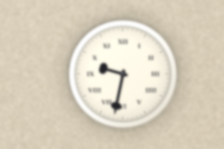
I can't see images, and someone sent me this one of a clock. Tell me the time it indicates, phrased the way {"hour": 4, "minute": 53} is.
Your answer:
{"hour": 9, "minute": 32}
